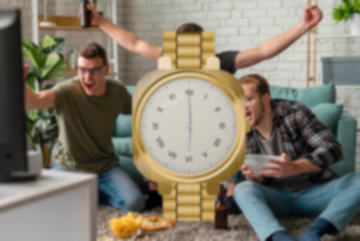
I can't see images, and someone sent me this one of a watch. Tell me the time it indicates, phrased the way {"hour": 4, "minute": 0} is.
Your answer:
{"hour": 6, "minute": 0}
